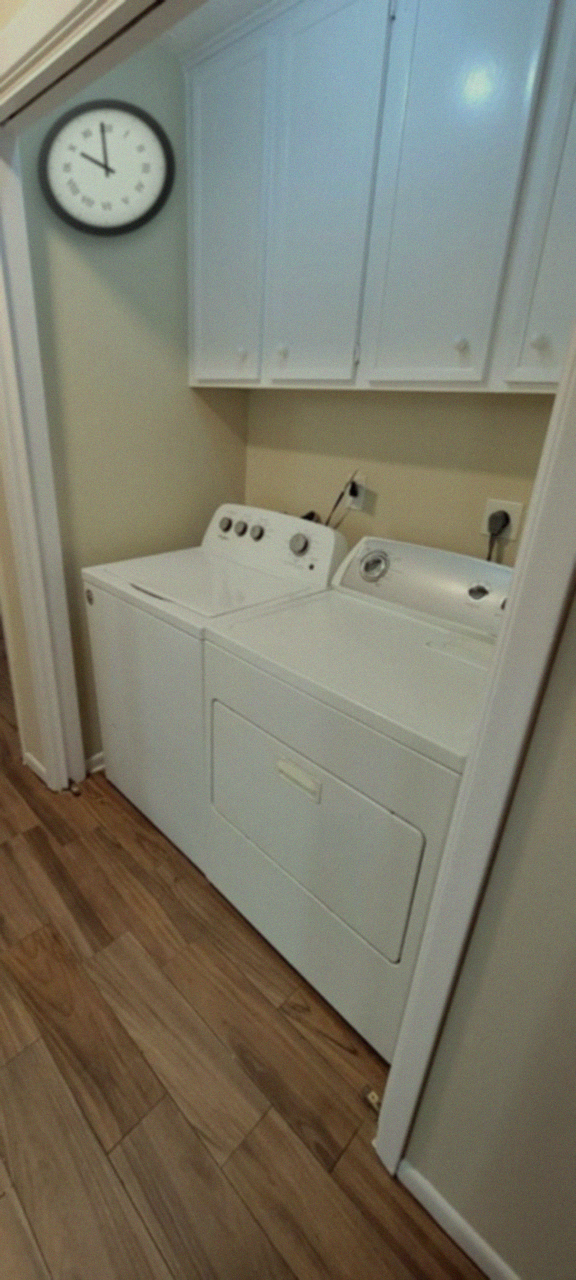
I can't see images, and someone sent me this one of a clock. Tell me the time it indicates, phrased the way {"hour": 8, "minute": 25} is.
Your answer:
{"hour": 9, "minute": 59}
